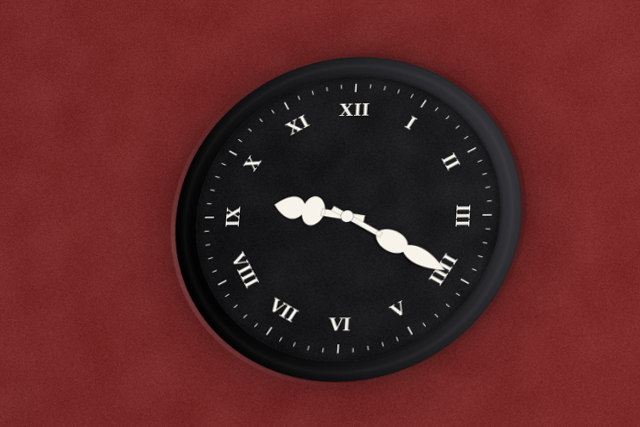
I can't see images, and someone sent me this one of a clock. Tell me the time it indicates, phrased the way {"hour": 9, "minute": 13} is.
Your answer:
{"hour": 9, "minute": 20}
